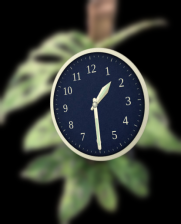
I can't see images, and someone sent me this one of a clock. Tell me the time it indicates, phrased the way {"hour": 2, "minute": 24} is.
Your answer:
{"hour": 1, "minute": 30}
